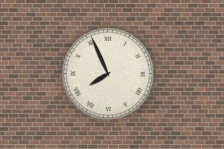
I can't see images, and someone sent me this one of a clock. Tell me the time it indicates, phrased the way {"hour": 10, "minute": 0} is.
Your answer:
{"hour": 7, "minute": 56}
